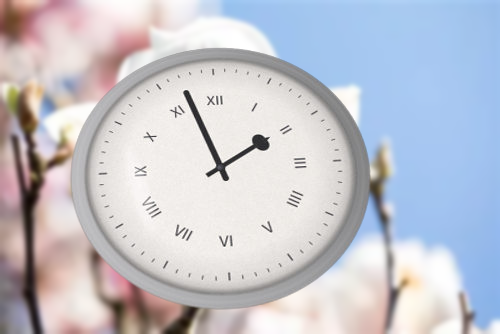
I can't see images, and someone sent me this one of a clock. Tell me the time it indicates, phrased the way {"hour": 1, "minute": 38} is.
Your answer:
{"hour": 1, "minute": 57}
